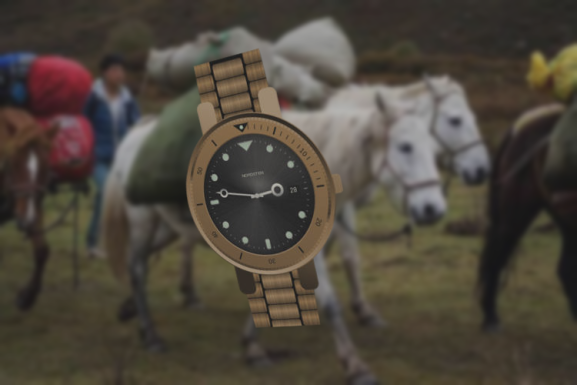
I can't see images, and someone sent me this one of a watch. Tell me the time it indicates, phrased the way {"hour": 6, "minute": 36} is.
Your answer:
{"hour": 2, "minute": 47}
